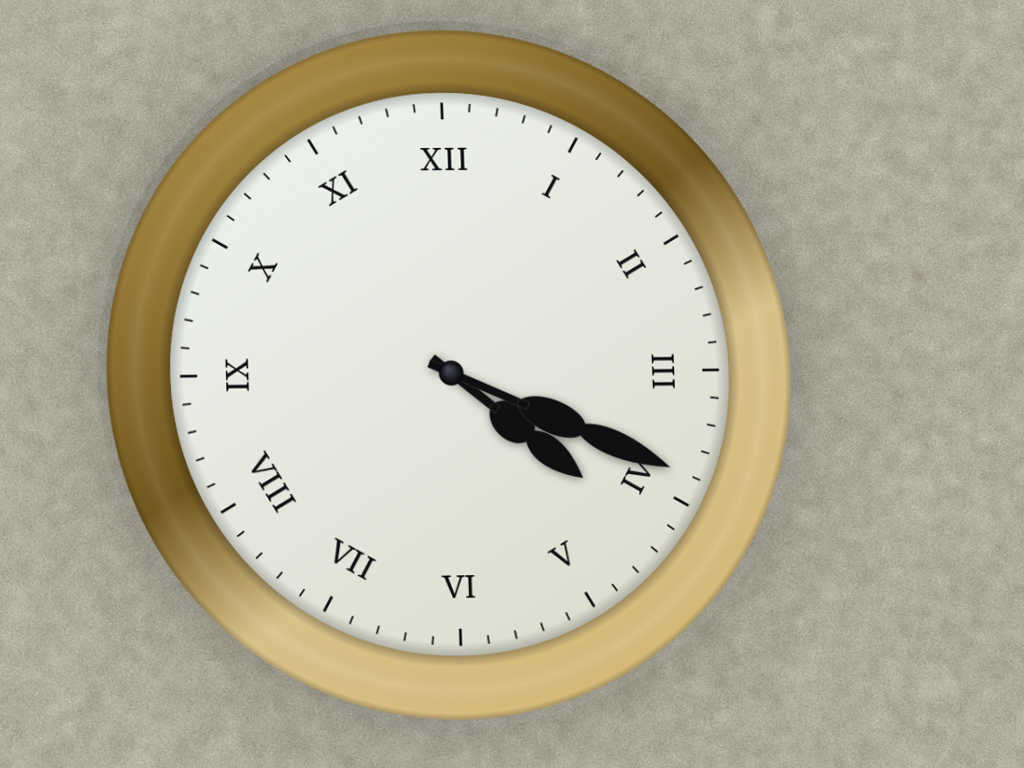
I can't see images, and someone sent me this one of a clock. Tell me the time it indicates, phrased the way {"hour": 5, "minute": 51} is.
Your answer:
{"hour": 4, "minute": 19}
